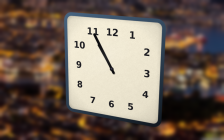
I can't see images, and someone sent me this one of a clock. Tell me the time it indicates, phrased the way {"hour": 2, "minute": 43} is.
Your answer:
{"hour": 10, "minute": 55}
